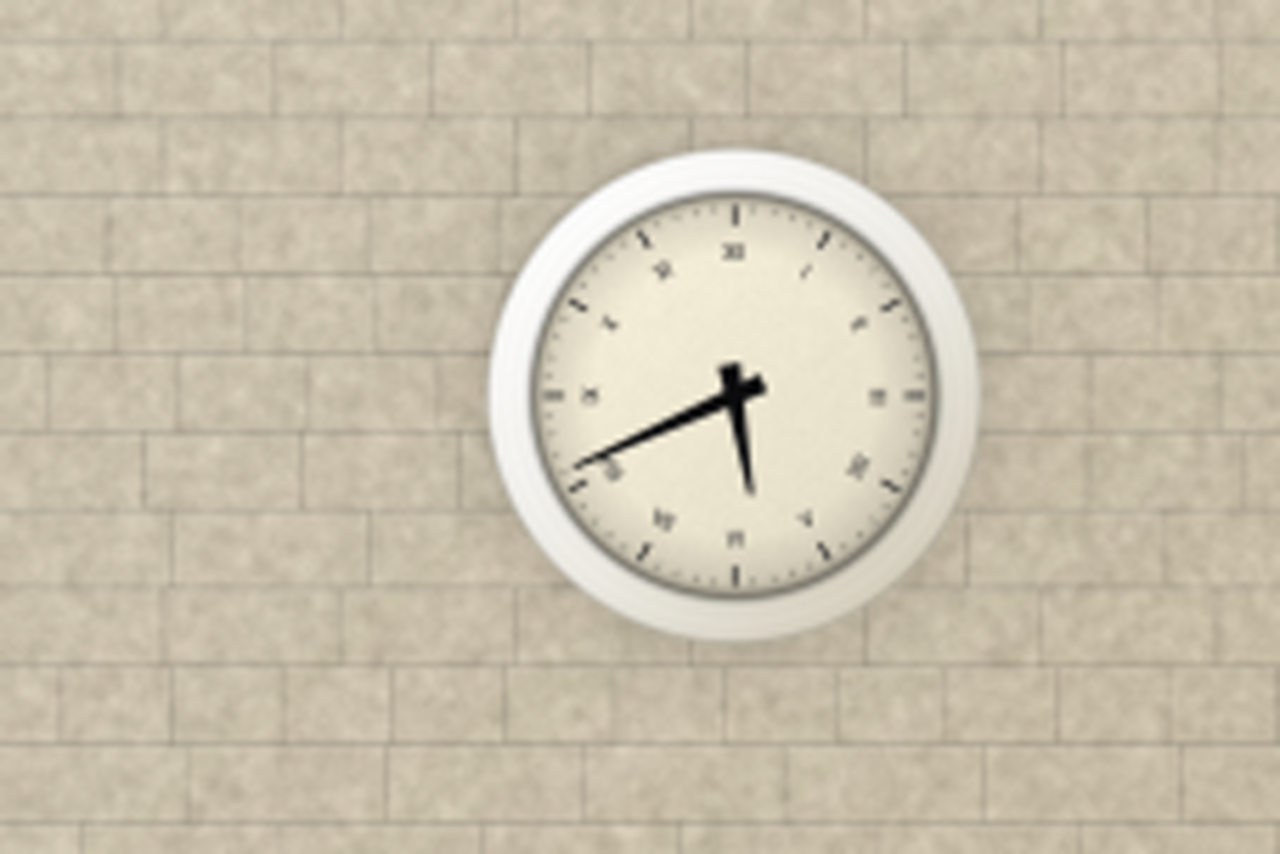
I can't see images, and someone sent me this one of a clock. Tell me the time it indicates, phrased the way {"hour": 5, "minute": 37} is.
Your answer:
{"hour": 5, "minute": 41}
